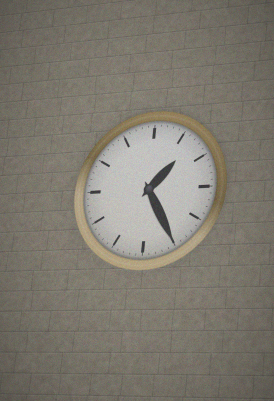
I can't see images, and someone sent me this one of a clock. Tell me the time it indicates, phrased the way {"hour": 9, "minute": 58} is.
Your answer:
{"hour": 1, "minute": 25}
